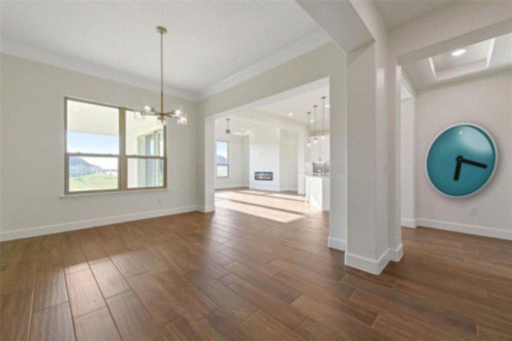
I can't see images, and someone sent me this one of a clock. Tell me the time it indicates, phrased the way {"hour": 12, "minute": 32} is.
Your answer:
{"hour": 6, "minute": 18}
